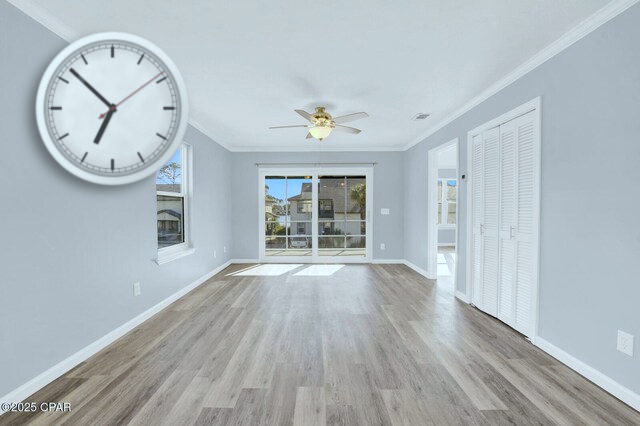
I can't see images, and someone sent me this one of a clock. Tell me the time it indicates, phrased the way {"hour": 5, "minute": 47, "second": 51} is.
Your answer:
{"hour": 6, "minute": 52, "second": 9}
